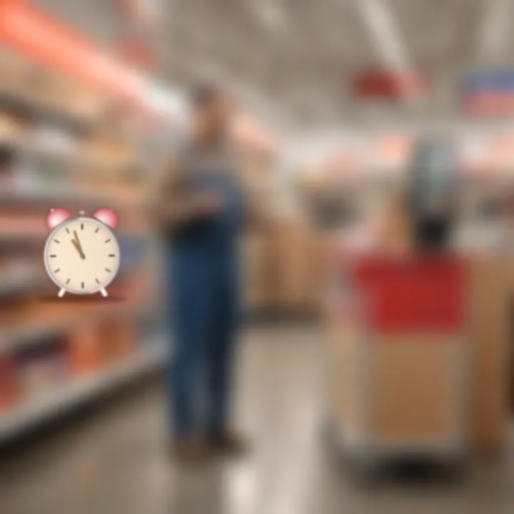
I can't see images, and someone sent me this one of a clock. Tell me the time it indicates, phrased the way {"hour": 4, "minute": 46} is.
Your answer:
{"hour": 10, "minute": 57}
